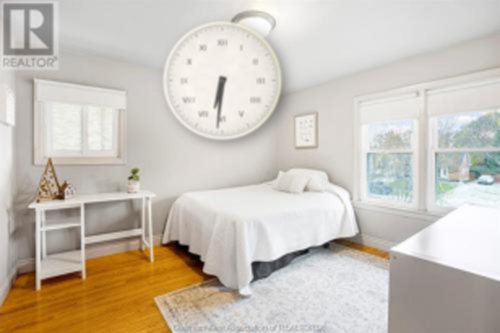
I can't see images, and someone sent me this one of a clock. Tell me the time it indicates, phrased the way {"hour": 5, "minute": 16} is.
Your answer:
{"hour": 6, "minute": 31}
